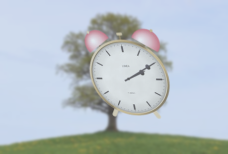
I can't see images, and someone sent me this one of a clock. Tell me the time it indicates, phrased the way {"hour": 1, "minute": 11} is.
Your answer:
{"hour": 2, "minute": 10}
